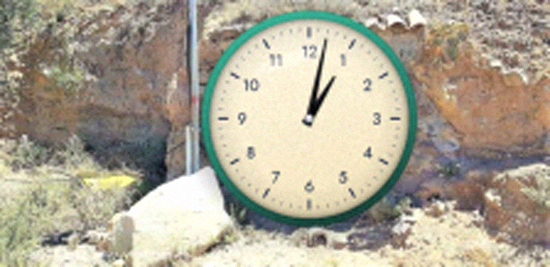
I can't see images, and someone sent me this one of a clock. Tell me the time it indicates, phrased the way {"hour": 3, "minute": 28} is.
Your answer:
{"hour": 1, "minute": 2}
